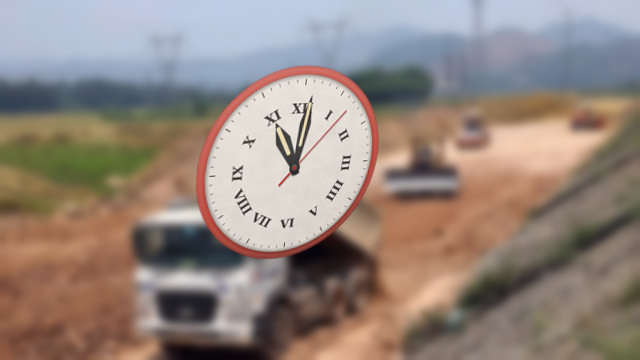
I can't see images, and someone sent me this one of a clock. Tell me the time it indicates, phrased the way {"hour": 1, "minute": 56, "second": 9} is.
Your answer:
{"hour": 11, "minute": 1, "second": 7}
